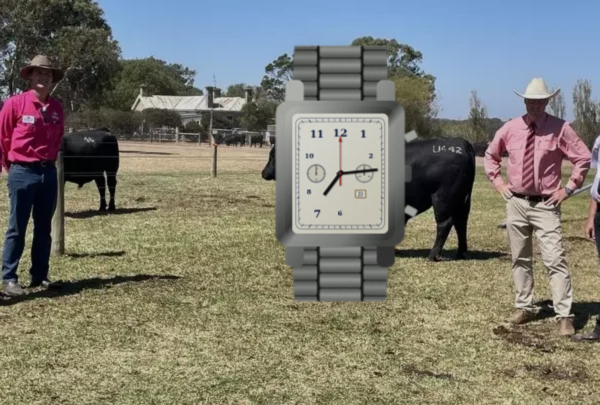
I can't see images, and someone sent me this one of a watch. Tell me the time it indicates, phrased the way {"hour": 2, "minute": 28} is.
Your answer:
{"hour": 7, "minute": 14}
